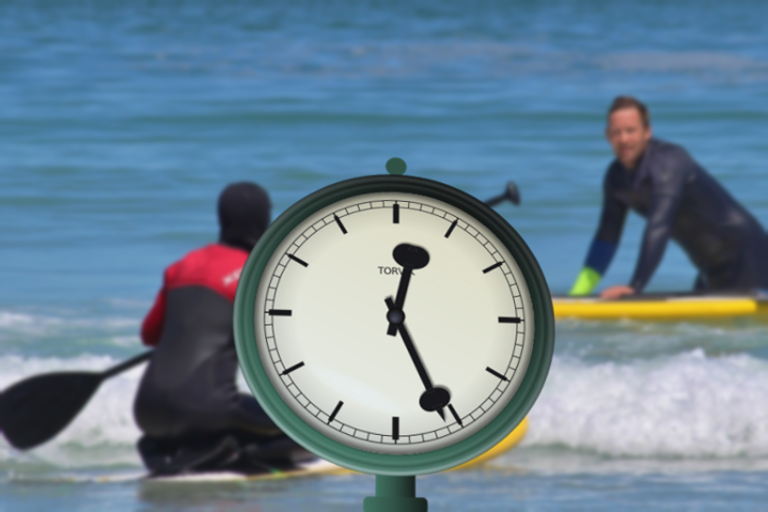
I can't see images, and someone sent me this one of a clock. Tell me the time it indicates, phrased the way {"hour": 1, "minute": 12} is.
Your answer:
{"hour": 12, "minute": 26}
